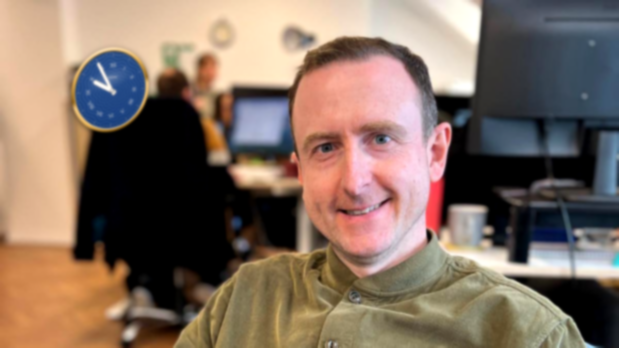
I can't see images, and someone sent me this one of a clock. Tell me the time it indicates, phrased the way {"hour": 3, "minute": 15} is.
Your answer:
{"hour": 9, "minute": 55}
